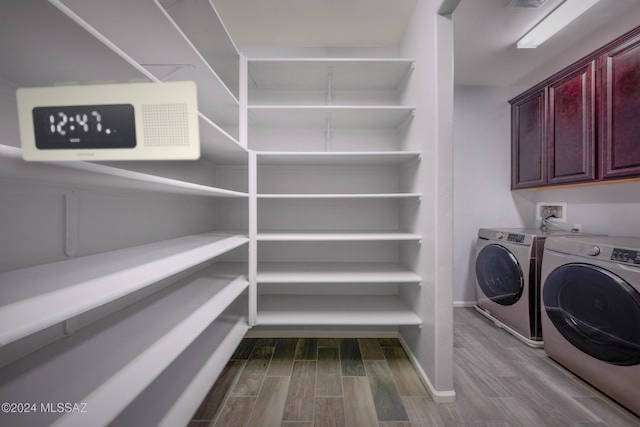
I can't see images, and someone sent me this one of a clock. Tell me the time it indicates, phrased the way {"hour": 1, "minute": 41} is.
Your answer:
{"hour": 12, "minute": 47}
